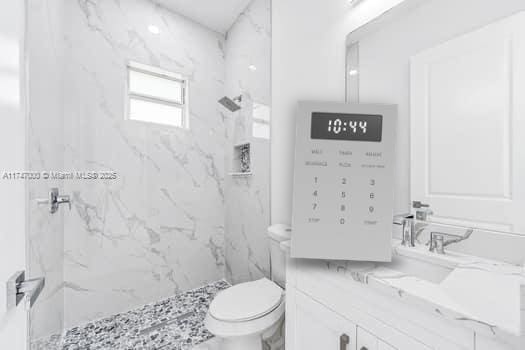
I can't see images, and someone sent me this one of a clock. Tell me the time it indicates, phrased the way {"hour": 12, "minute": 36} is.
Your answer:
{"hour": 10, "minute": 44}
